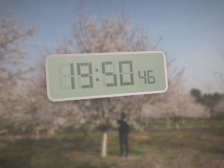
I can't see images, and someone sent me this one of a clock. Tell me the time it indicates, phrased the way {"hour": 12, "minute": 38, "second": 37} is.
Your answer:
{"hour": 19, "minute": 50, "second": 46}
